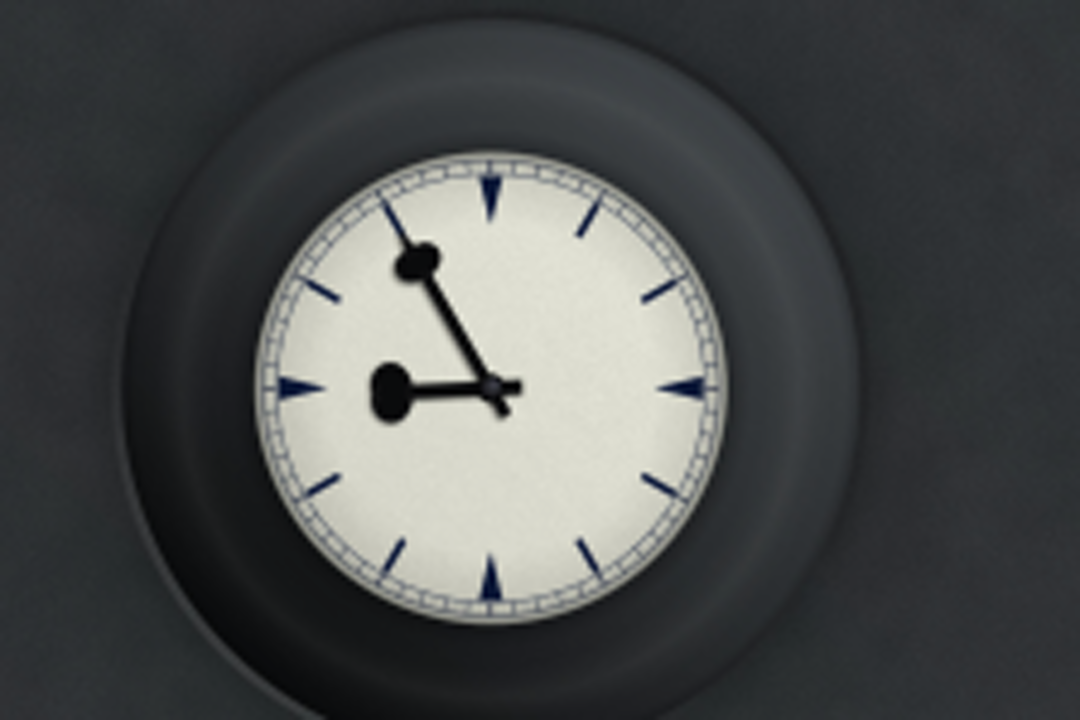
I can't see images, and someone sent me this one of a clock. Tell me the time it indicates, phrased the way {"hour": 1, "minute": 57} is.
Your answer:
{"hour": 8, "minute": 55}
